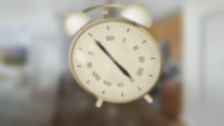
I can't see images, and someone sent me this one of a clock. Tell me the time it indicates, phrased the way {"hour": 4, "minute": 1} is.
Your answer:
{"hour": 4, "minute": 55}
